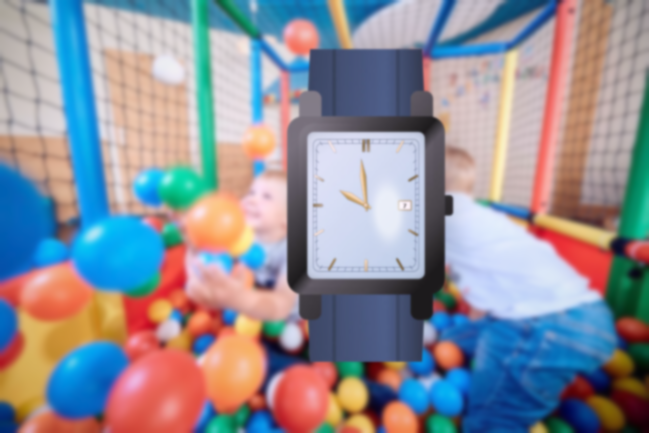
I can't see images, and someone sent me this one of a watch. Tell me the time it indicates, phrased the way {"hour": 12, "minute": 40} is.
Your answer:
{"hour": 9, "minute": 59}
